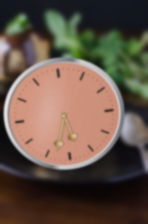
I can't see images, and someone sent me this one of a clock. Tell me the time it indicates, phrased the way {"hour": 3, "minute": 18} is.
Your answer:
{"hour": 5, "minute": 33}
